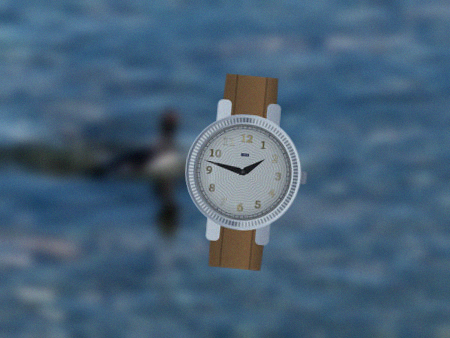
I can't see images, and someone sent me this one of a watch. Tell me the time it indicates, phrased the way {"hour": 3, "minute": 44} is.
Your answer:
{"hour": 1, "minute": 47}
